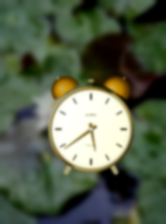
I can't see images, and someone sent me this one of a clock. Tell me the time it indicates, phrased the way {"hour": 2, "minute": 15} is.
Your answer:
{"hour": 5, "minute": 39}
